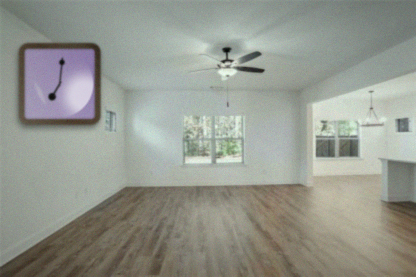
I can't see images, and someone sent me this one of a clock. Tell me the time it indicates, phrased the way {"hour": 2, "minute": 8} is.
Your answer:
{"hour": 7, "minute": 1}
